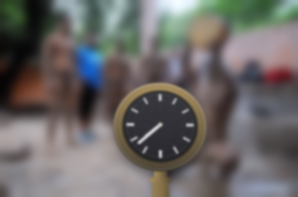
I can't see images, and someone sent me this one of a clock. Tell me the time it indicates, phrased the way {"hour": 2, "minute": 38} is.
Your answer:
{"hour": 7, "minute": 38}
